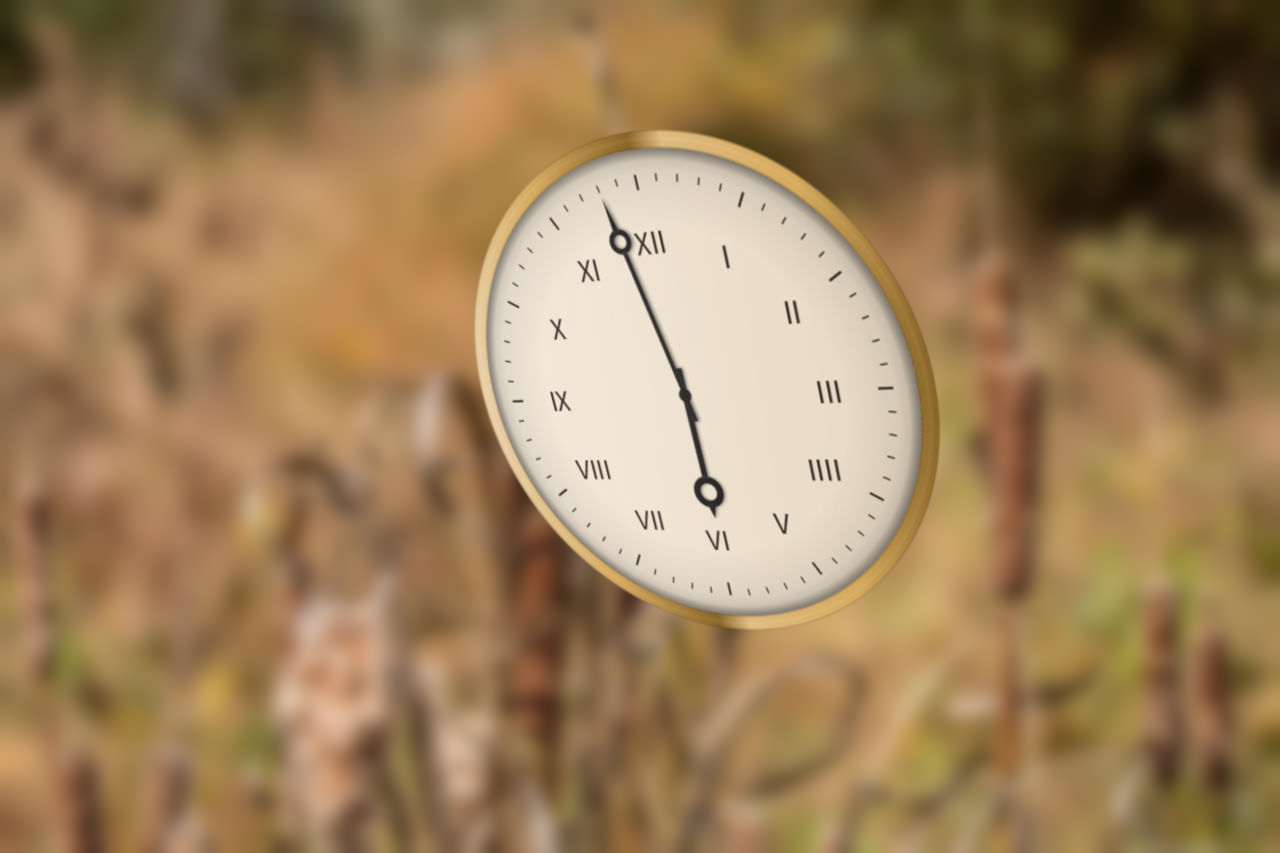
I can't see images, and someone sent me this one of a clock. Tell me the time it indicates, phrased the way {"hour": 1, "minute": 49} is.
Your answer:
{"hour": 5, "minute": 58}
